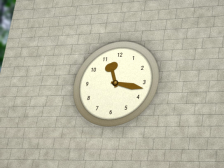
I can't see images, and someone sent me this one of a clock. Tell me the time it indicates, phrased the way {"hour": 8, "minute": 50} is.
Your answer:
{"hour": 11, "minute": 17}
